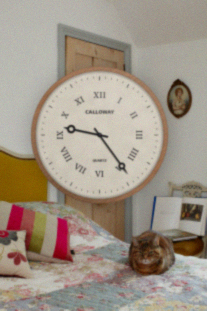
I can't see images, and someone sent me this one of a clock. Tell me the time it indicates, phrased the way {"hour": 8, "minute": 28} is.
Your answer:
{"hour": 9, "minute": 24}
